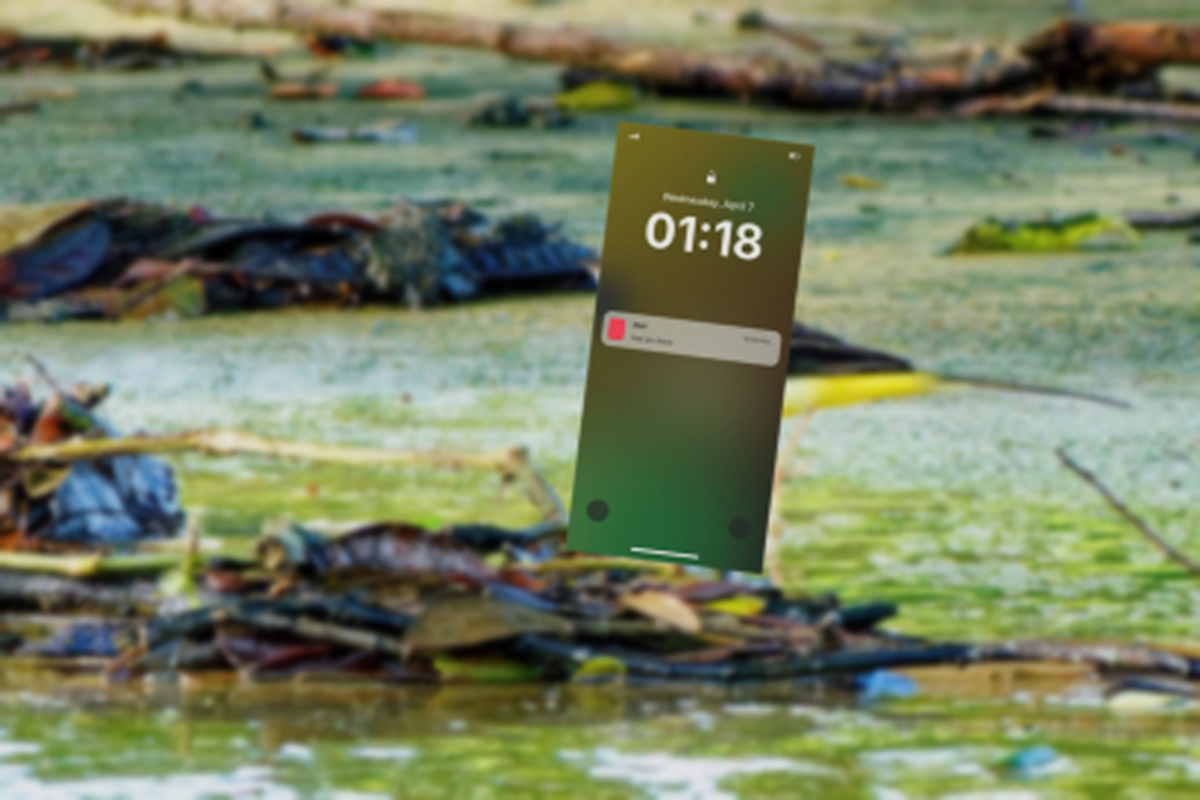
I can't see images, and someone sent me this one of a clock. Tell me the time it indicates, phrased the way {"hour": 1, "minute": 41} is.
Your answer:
{"hour": 1, "minute": 18}
